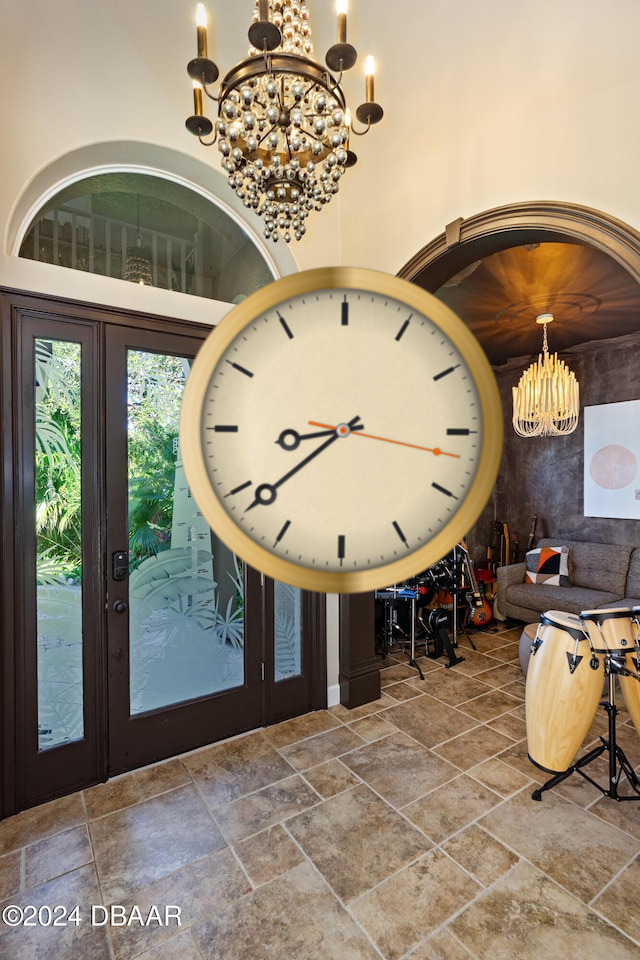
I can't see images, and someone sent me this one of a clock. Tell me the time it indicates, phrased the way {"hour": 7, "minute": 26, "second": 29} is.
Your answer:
{"hour": 8, "minute": 38, "second": 17}
